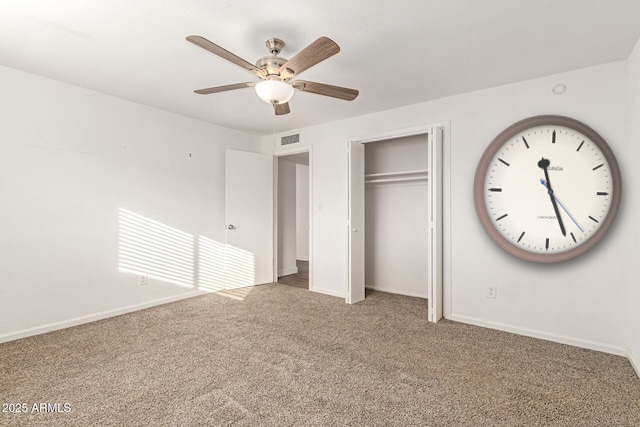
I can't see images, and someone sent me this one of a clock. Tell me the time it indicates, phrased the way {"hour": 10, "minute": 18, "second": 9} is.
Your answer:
{"hour": 11, "minute": 26, "second": 23}
